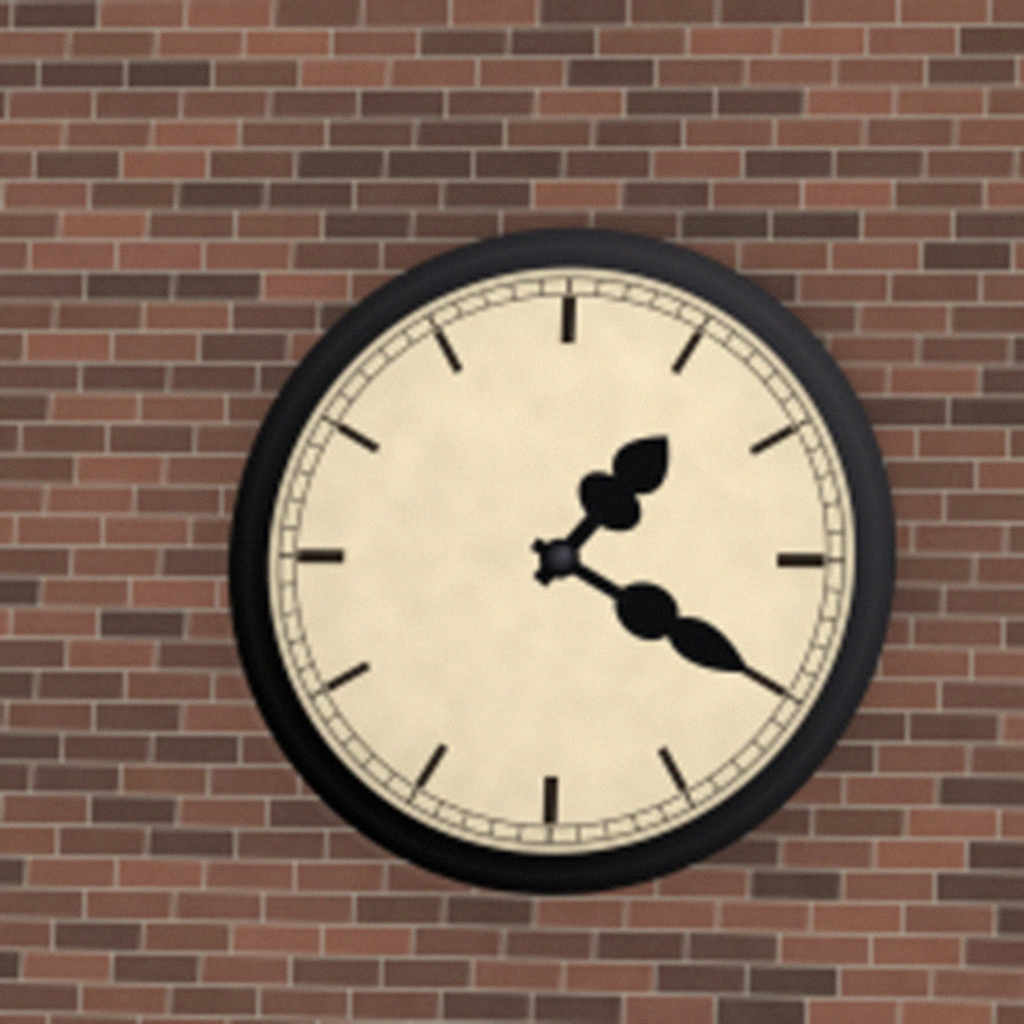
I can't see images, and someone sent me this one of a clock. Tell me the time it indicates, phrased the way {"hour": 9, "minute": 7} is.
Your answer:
{"hour": 1, "minute": 20}
